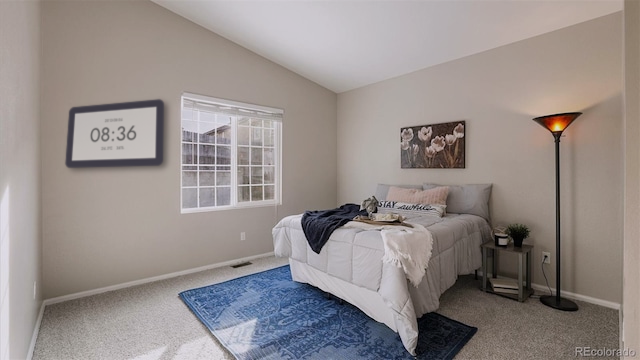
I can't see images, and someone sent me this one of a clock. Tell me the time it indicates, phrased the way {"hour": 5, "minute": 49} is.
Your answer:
{"hour": 8, "minute": 36}
